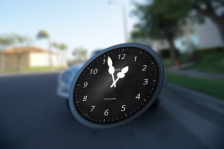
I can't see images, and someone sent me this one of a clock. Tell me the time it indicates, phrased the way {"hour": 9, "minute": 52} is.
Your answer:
{"hour": 12, "minute": 56}
